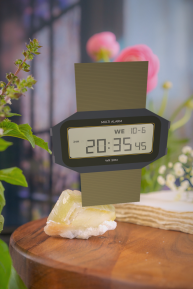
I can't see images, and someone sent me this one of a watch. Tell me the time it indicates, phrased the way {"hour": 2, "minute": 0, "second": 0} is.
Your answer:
{"hour": 20, "minute": 35, "second": 45}
